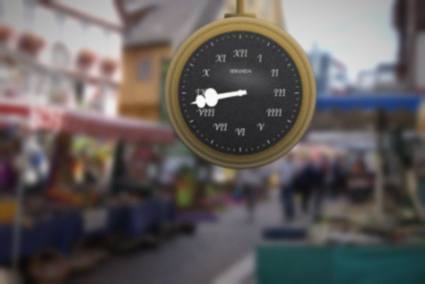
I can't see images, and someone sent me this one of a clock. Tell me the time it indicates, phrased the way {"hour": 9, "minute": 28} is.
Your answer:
{"hour": 8, "minute": 43}
